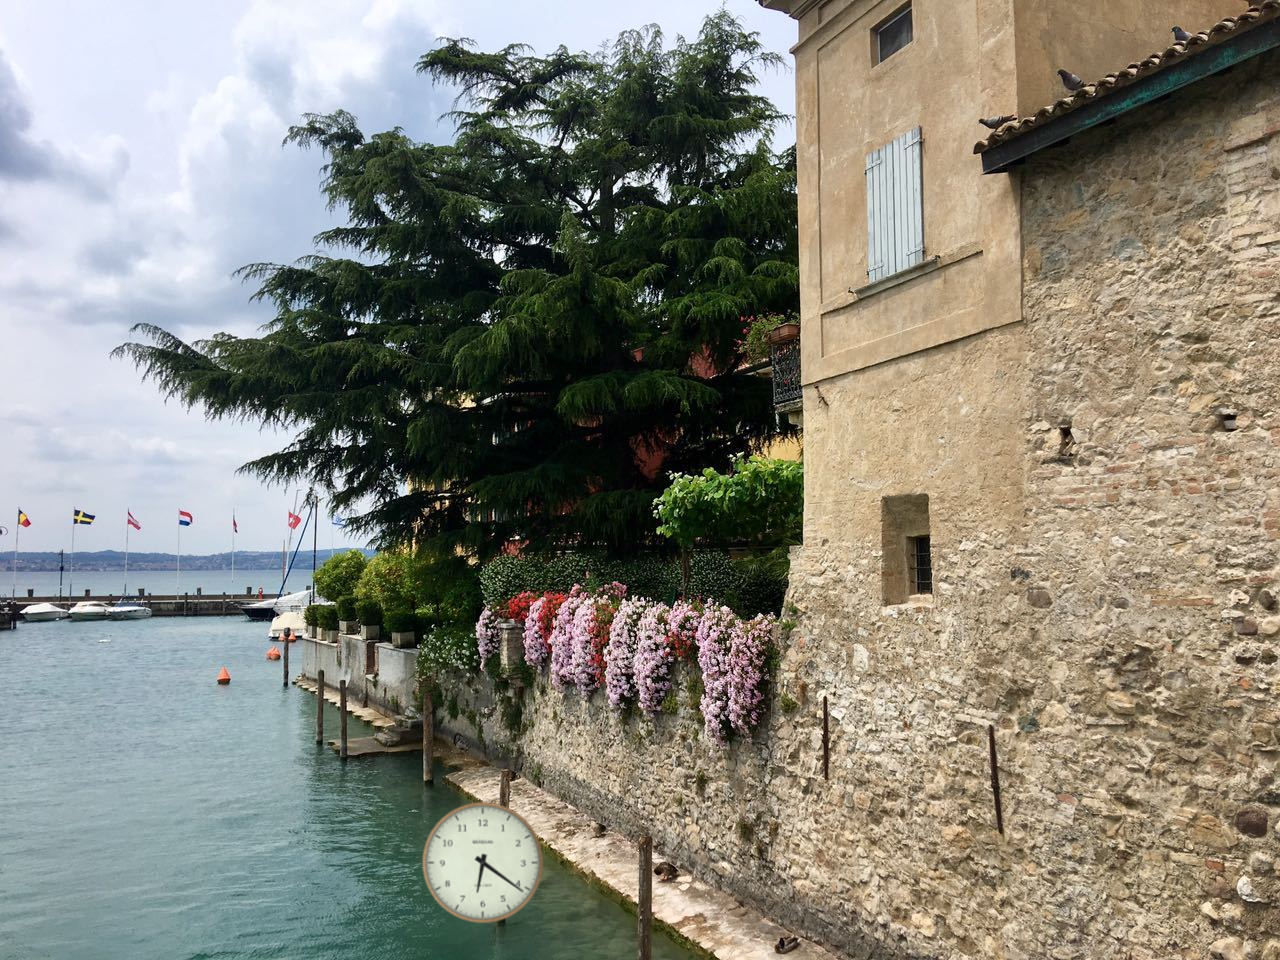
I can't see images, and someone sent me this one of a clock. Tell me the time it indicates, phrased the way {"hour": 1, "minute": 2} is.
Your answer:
{"hour": 6, "minute": 21}
